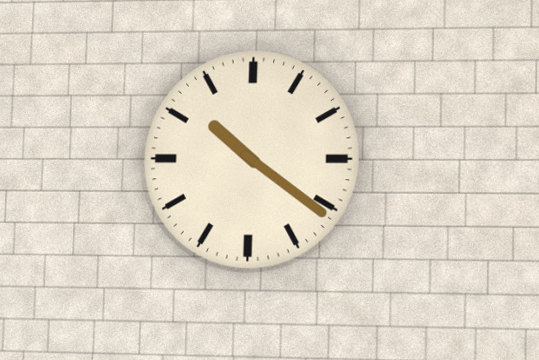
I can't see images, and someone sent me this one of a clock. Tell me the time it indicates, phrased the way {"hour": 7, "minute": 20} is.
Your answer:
{"hour": 10, "minute": 21}
